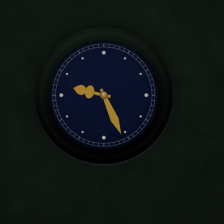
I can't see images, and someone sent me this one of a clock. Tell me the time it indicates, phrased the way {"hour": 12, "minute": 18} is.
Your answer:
{"hour": 9, "minute": 26}
